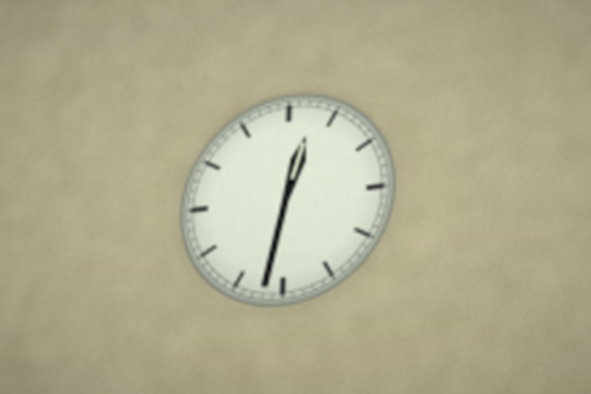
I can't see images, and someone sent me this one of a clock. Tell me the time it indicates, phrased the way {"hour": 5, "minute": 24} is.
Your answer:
{"hour": 12, "minute": 32}
